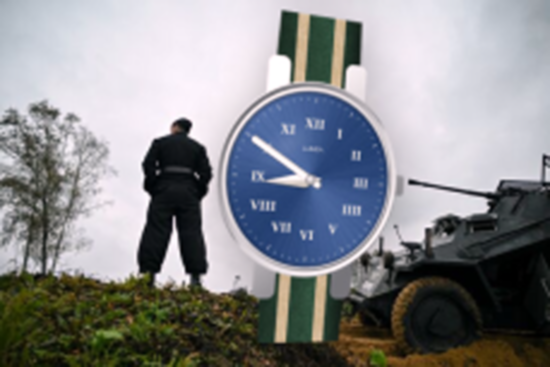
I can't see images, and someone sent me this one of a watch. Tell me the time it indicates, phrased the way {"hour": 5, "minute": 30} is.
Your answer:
{"hour": 8, "minute": 50}
